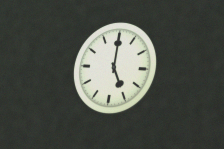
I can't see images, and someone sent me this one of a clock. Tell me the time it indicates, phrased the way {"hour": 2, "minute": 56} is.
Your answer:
{"hour": 5, "minute": 0}
